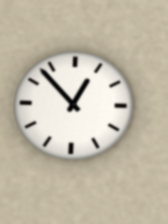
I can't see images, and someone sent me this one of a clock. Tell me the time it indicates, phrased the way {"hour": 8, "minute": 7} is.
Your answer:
{"hour": 12, "minute": 53}
